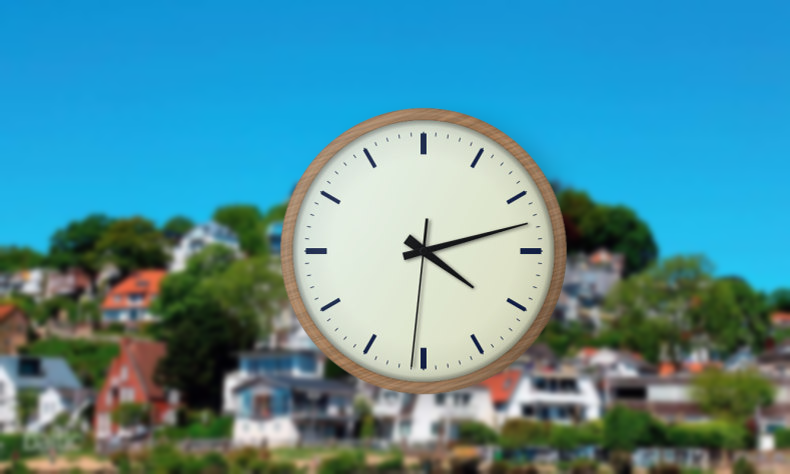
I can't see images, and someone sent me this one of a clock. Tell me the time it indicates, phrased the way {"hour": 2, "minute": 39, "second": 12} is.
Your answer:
{"hour": 4, "minute": 12, "second": 31}
